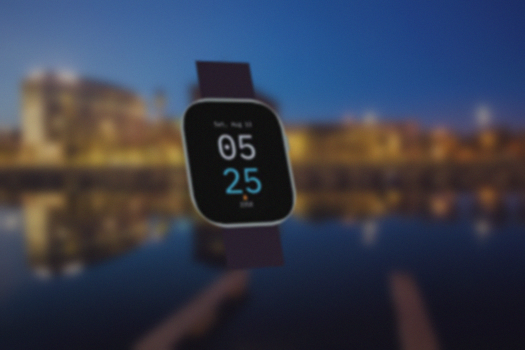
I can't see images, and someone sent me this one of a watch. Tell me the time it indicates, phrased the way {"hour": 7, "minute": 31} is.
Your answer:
{"hour": 5, "minute": 25}
